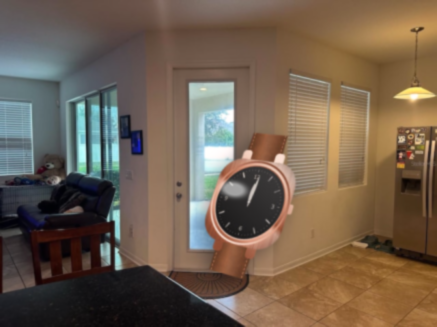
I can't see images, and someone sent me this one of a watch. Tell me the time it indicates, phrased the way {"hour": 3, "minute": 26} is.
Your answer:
{"hour": 12, "minute": 1}
